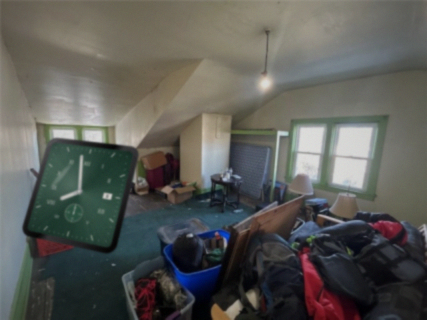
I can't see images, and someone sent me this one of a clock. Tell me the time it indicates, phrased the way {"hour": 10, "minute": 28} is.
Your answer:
{"hour": 7, "minute": 58}
